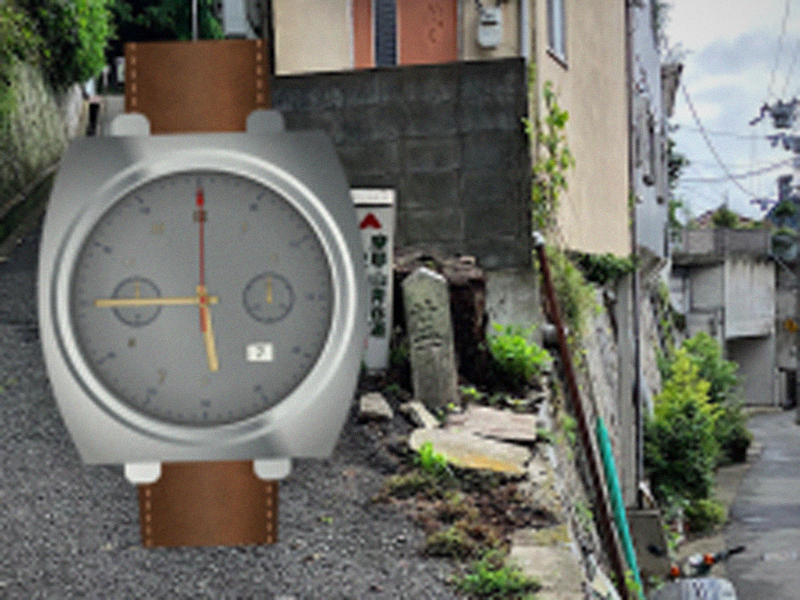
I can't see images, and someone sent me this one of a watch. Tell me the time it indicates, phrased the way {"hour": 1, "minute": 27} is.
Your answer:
{"hour": 5, "minute": 45}
